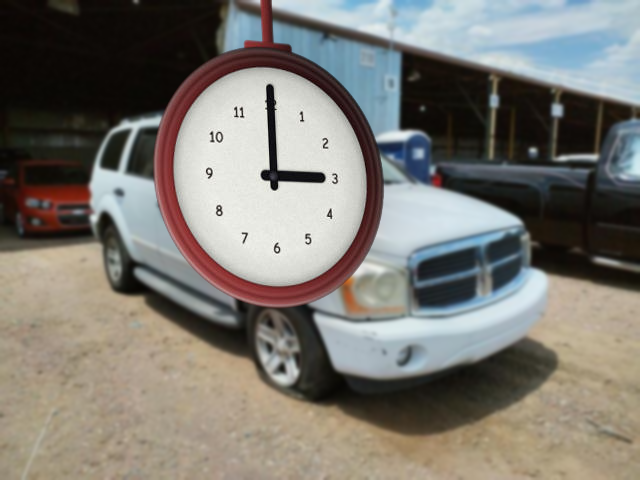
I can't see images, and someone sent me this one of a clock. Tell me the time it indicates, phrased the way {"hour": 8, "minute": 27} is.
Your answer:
{"hour": 3, "minute": 0}
